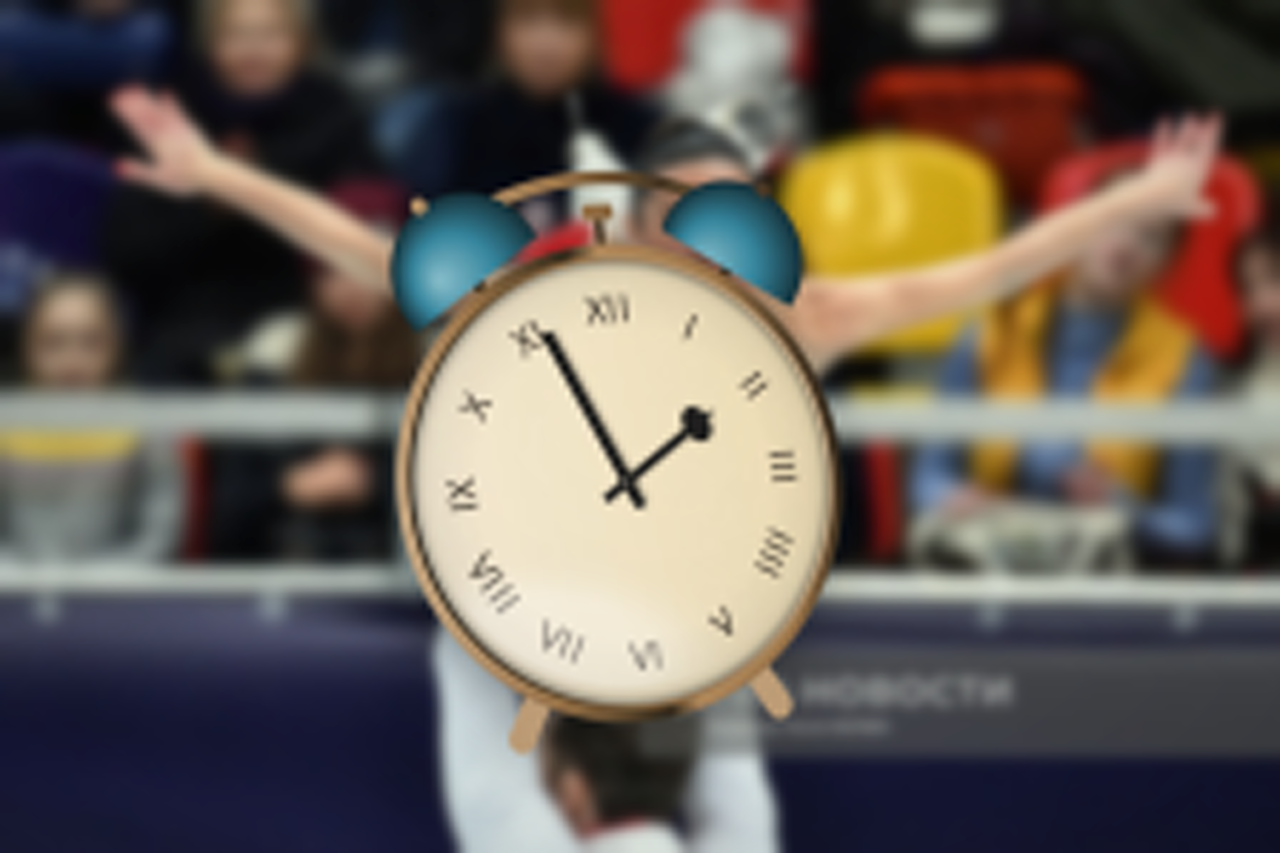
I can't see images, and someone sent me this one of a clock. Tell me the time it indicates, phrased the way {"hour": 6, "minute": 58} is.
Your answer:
{"hour": 1, "minute": 56}
